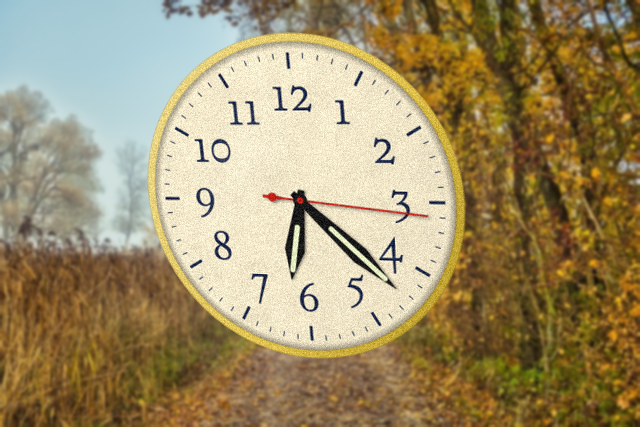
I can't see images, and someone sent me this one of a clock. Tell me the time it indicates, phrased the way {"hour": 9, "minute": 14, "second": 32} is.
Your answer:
{"hour": 6, "minute": 22, "second": 16}
